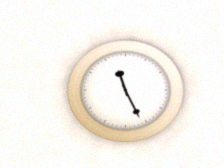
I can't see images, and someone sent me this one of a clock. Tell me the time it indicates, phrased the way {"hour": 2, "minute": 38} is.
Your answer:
{"hour": 11, "minute": 26}
